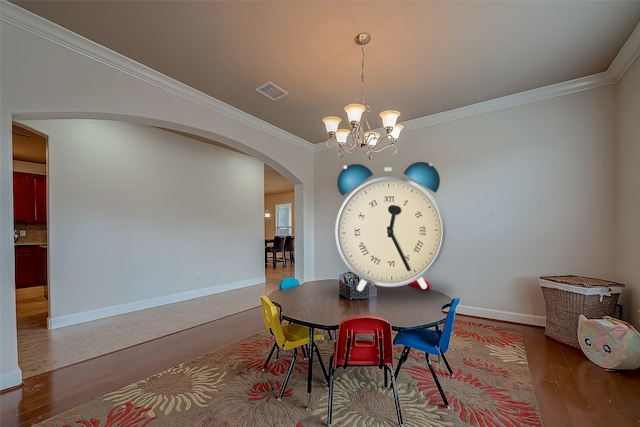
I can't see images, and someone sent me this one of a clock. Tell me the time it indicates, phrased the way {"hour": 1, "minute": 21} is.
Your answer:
{"hour": 12, "minute": 26}
